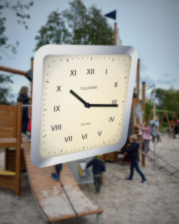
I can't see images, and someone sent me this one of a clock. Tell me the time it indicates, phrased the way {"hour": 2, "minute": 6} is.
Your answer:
{"hour": 10, "minute": 16}
